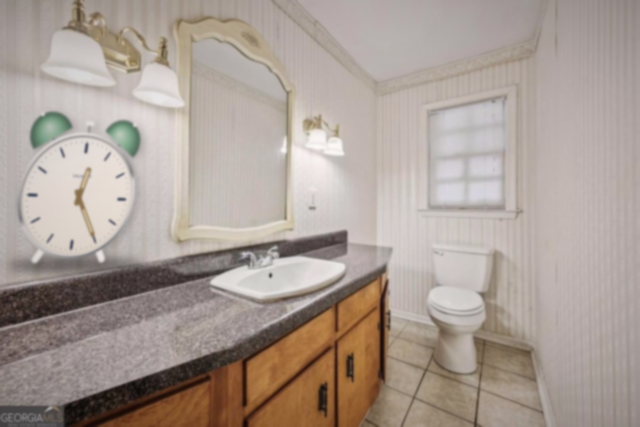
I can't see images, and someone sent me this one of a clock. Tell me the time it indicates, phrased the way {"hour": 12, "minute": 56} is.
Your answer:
{"hour": 12, "minute": 25}
